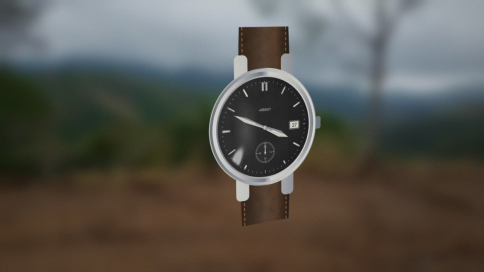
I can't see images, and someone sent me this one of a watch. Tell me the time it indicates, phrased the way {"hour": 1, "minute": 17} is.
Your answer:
{"hour": 3, "minute": 49}
